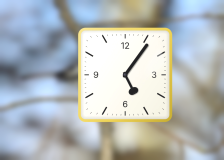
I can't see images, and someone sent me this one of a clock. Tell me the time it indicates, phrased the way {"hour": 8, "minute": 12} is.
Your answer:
{"hour": 5, "minute": 6}
